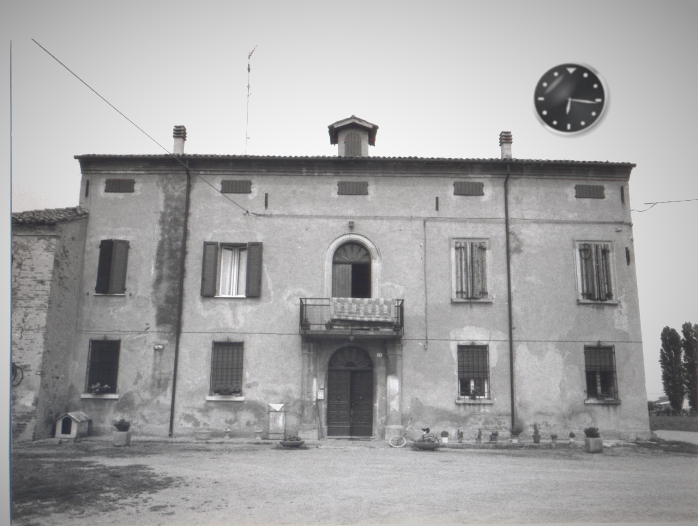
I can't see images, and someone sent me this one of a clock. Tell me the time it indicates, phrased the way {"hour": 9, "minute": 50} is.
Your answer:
{"hour": 6, "minute": 16}
